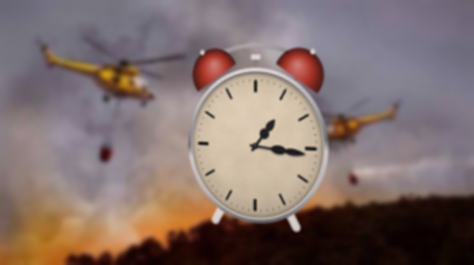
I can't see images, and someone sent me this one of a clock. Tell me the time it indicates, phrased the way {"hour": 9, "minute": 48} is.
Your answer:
{"hour": 1, "minute": 16}
